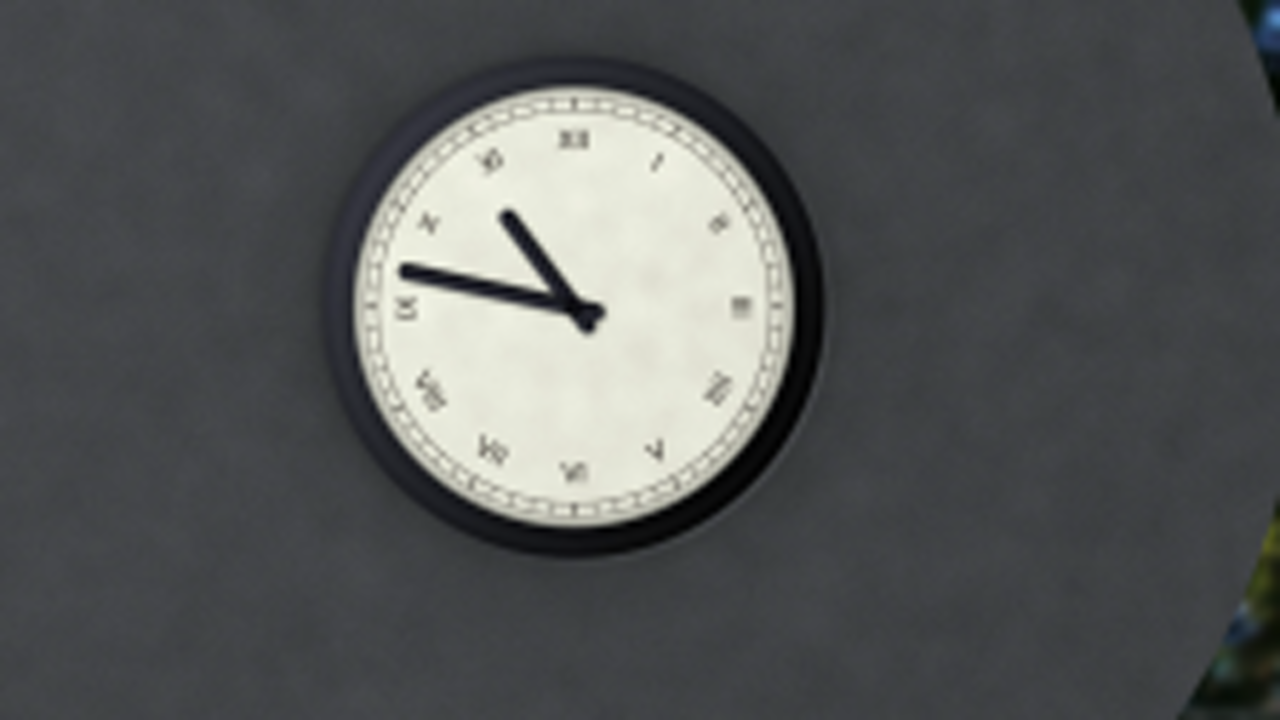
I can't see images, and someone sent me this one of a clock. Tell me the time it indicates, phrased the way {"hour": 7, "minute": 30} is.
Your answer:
{"hour": 10, "minute": 47}
